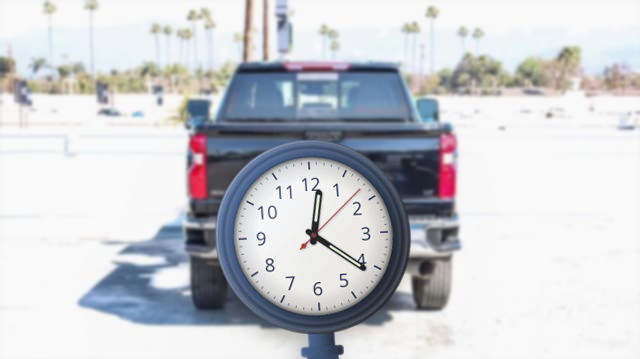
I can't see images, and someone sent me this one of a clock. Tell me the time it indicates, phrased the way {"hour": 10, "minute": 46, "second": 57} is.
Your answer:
{"hour": 12, "minute": 21, "second": 8}
